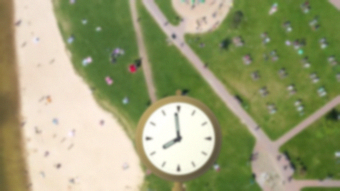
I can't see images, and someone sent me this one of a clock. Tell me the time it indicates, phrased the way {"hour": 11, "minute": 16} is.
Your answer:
{"hour": 7, "minute": 59}
